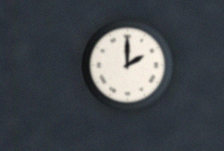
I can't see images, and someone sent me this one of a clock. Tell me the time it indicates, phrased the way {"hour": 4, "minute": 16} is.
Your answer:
{"hour": 2, "minute": 0}
